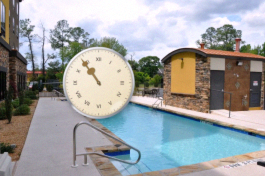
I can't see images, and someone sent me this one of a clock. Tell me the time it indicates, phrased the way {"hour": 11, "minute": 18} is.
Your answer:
{"hour": 10, "minute": 54}
